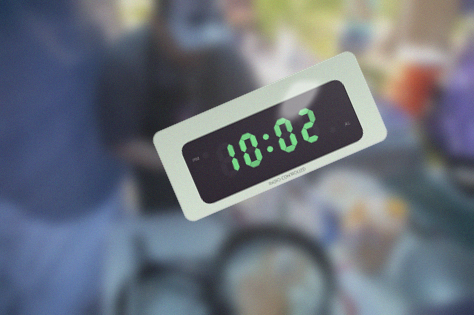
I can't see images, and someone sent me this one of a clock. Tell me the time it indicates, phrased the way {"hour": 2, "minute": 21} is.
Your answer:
{"hour": 10, "minute": 2}
